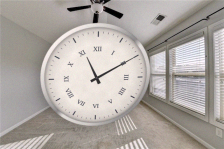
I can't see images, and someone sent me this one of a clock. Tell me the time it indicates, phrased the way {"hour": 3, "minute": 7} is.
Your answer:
{"hour": 11, "minute": 10}
